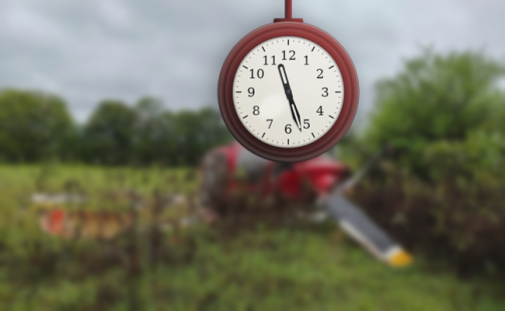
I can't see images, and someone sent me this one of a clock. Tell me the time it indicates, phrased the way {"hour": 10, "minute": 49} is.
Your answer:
{"hour": 11, "minute": 27}
